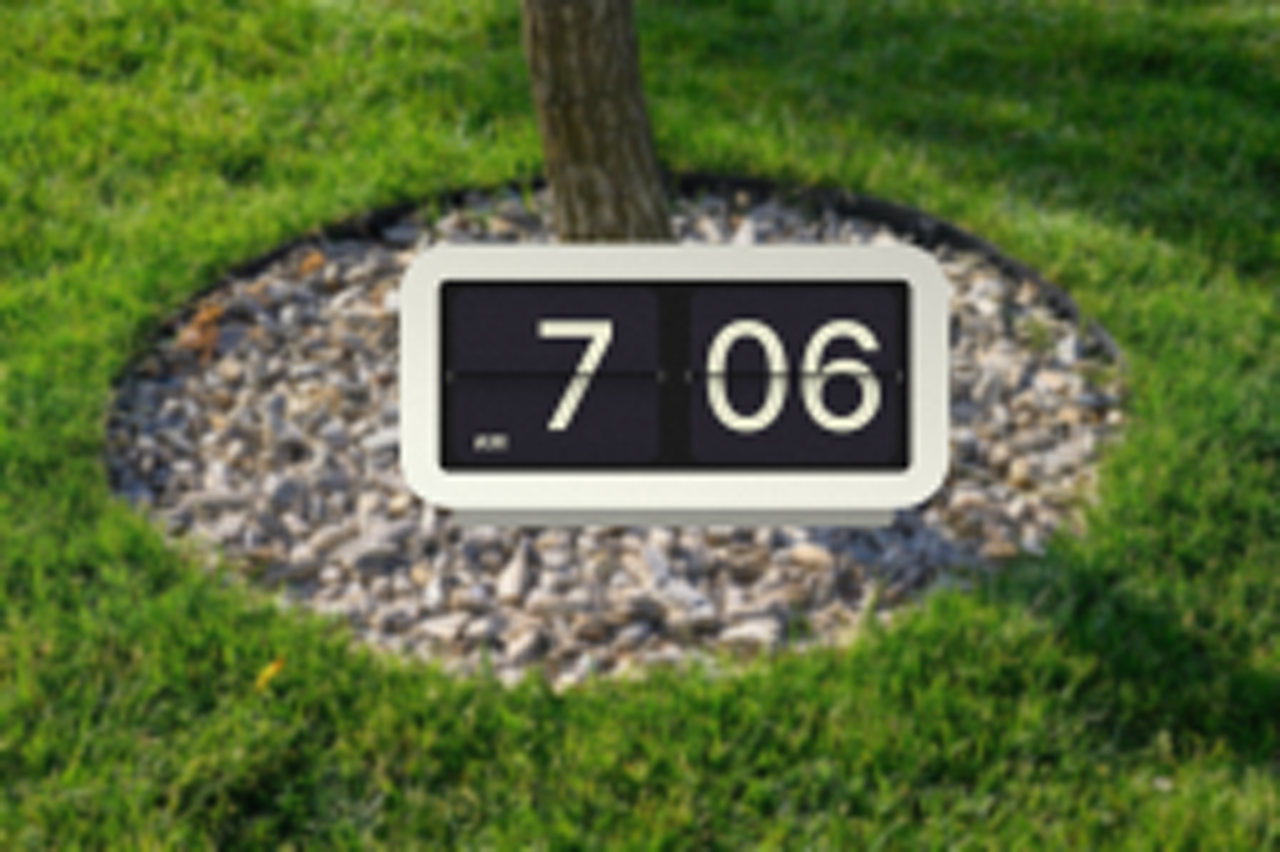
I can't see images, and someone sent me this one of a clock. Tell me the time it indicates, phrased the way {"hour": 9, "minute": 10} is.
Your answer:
{"hour": 7, "minute": 6}
